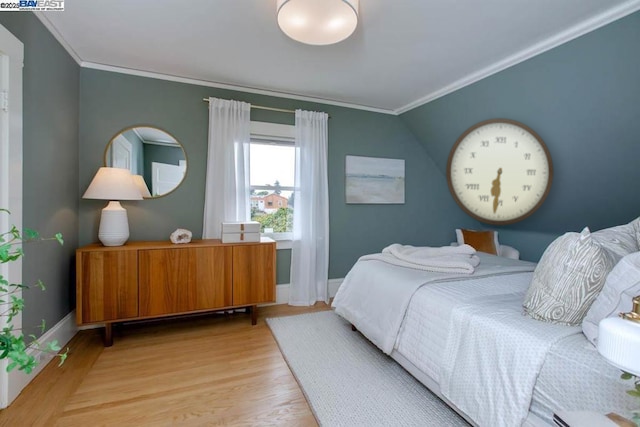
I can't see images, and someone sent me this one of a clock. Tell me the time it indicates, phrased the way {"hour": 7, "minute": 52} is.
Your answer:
{"hour": 6, "minute": 31}
